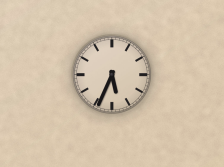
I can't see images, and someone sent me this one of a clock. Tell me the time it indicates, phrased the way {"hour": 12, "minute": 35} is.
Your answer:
{"hour": 5, "minute": 34}
